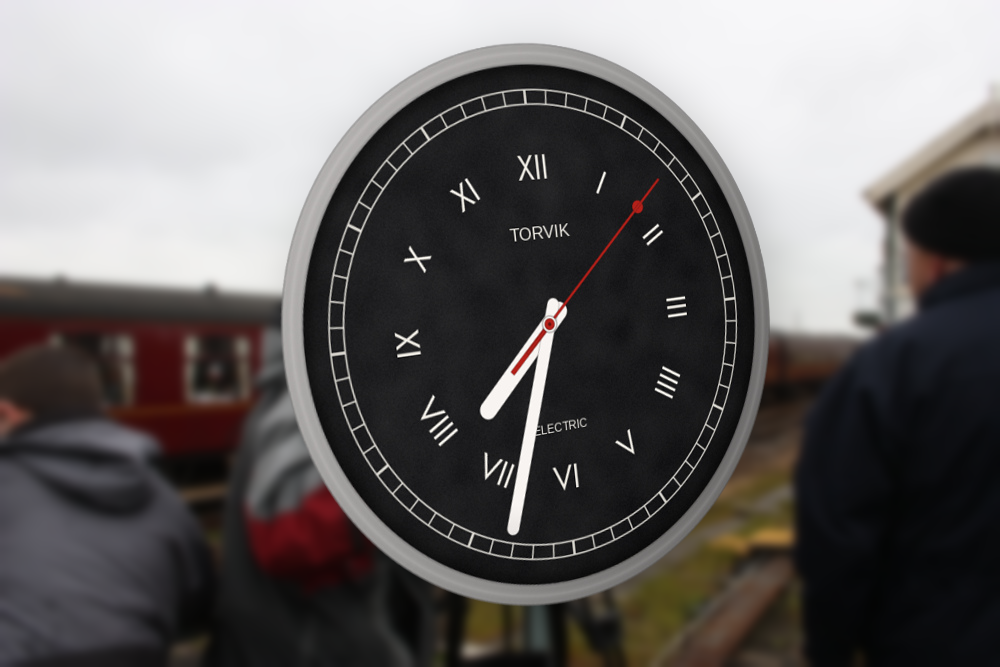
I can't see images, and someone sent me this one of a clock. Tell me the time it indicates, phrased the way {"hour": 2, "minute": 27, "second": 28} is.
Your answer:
{"hour": 7, "minute": 33, "second": 8}
